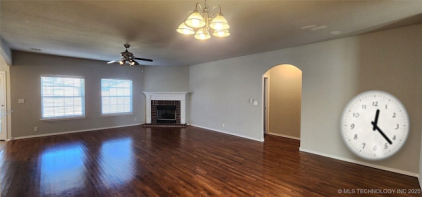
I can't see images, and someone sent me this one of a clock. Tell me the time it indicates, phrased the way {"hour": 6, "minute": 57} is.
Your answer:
{"hour": 12, "minute": 23}
